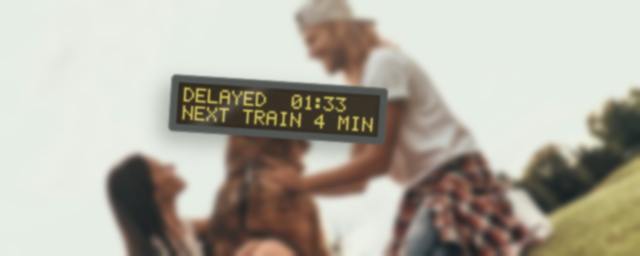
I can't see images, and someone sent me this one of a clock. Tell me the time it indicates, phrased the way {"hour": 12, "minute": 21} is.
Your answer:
{"hour": 1, "minute": 33}
